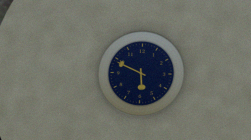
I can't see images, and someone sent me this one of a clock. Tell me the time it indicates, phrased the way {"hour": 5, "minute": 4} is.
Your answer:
{"hour": 5, "minute": 49}
